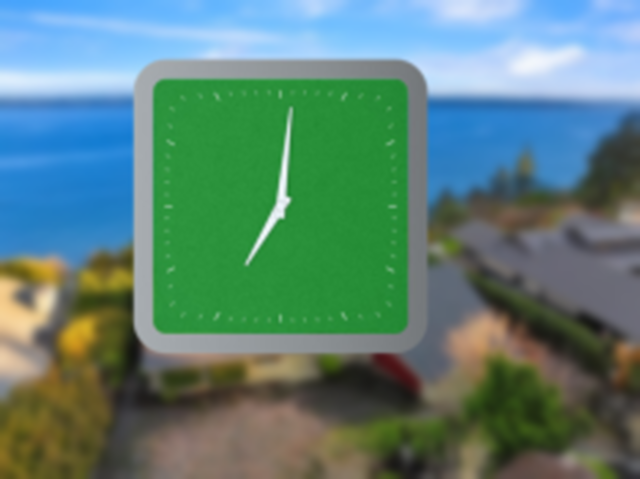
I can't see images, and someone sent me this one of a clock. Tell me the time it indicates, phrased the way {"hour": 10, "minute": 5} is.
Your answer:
{"hour": 7, "minute": 1}
